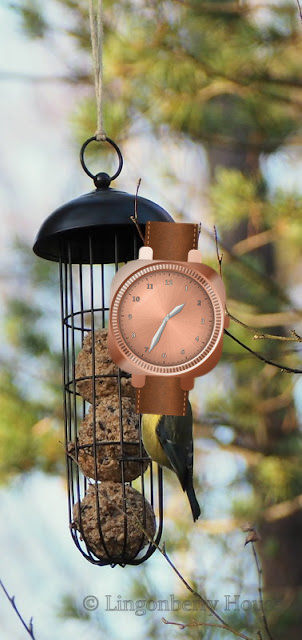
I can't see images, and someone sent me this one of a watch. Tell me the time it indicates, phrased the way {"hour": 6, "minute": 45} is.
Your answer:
{"hour": 1, "minute": 34}
